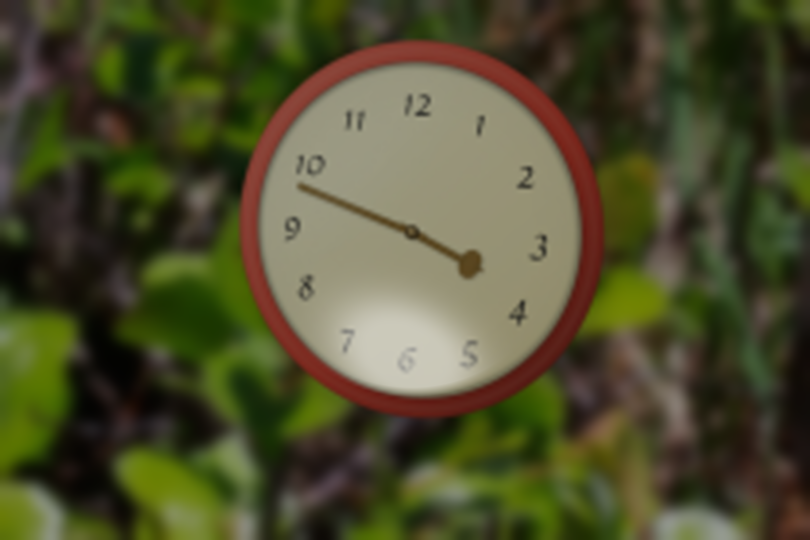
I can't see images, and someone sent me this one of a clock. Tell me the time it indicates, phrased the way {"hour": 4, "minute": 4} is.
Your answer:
{"hour": 3, "minute": 48}
